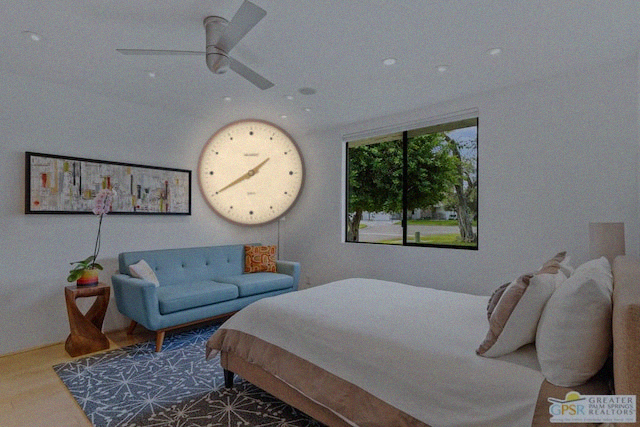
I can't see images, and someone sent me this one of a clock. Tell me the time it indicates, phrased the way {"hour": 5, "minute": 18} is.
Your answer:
{"hour": 1, "minute": 40}
